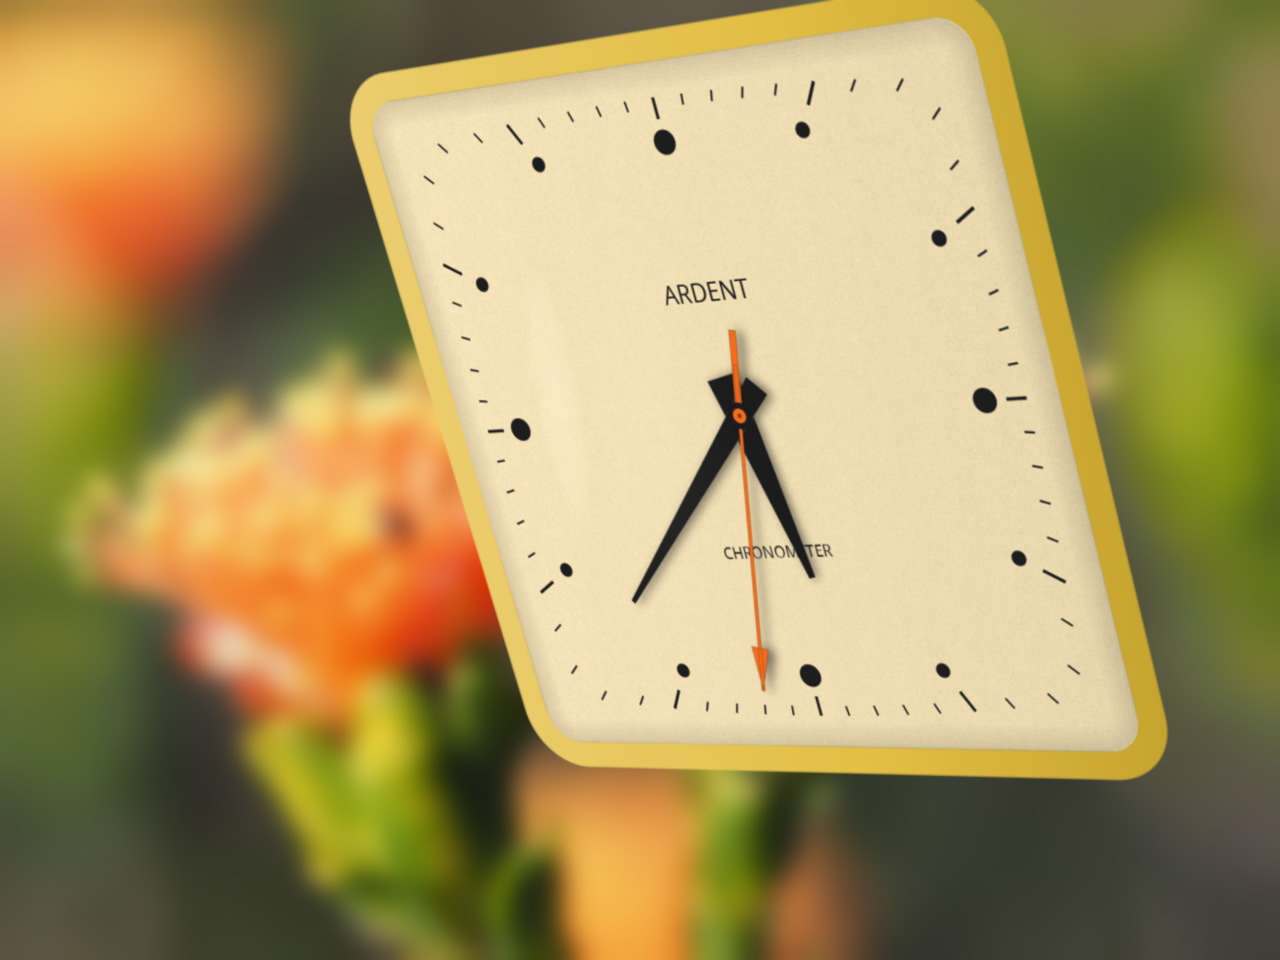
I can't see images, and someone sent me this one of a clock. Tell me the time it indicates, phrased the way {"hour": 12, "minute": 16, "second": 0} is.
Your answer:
{"hour": 5, "minute": 37, "second": 32}
